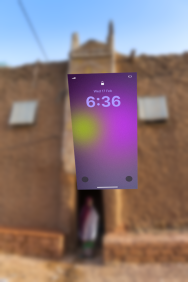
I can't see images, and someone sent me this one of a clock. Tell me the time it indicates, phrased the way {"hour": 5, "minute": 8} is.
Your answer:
{"hour": 6, "minute": 36}
